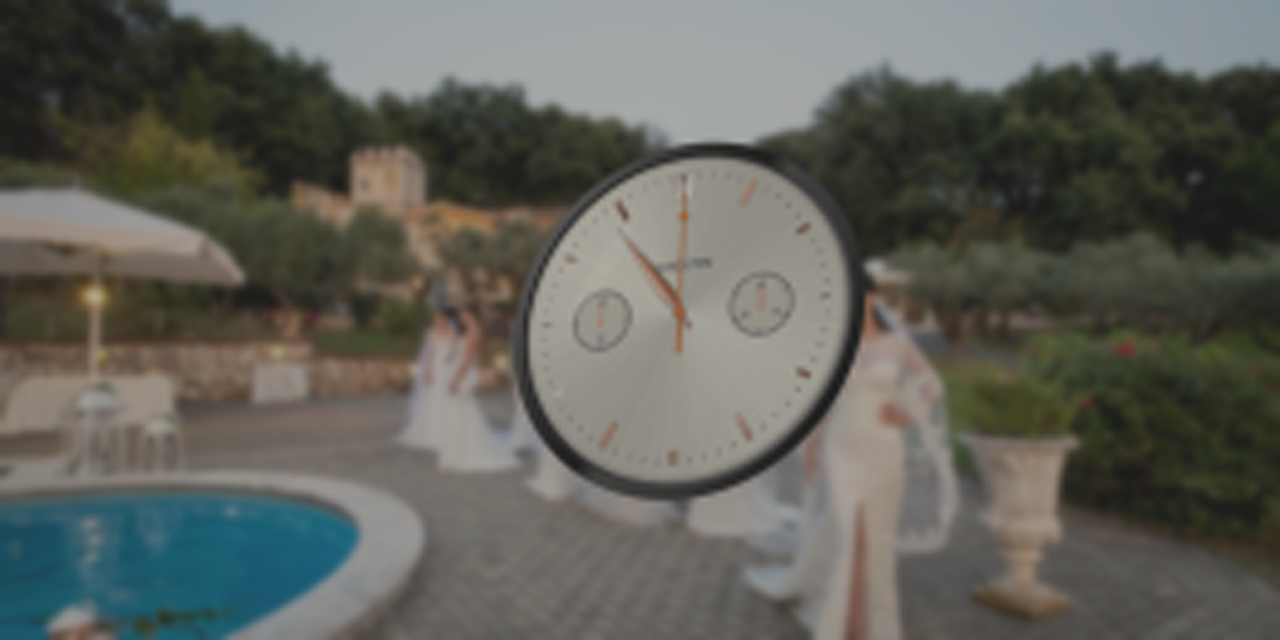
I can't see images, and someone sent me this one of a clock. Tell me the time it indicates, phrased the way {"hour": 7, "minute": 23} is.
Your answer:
{"hour": 10, "minute": 54}
